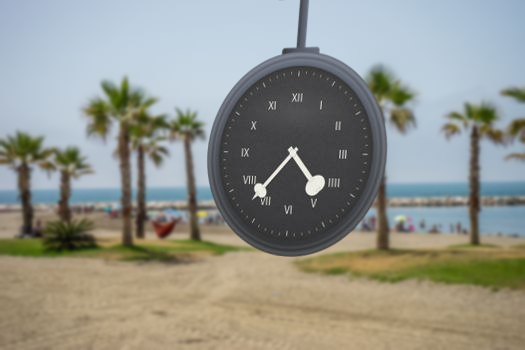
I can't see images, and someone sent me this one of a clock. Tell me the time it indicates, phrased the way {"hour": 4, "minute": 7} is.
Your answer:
{"hour": 4, "minute": 37}
